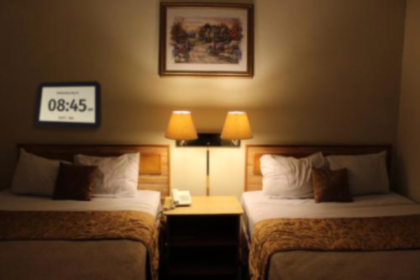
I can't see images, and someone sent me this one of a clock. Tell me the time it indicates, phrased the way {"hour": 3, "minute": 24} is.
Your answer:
{"hour": 8, "minute": 45}
